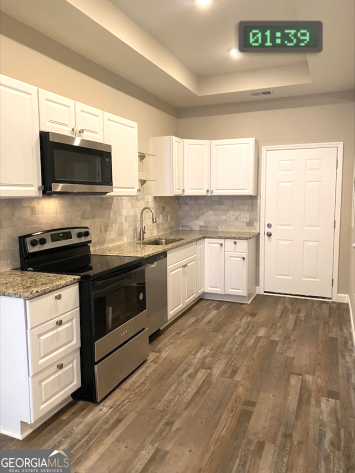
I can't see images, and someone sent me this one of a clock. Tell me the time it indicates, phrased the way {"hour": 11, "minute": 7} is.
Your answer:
{"hour": 1, "minute": 39}
